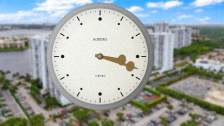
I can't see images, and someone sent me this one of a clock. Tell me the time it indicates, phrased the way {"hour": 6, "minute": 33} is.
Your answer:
{"hour": 3, "minute": 18}
